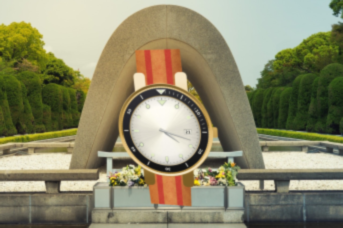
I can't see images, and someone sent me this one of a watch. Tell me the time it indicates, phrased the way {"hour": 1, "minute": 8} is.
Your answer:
{"hour": 4, "minute": 18}
